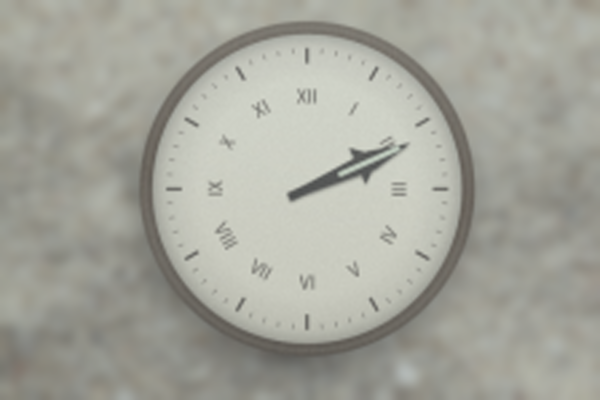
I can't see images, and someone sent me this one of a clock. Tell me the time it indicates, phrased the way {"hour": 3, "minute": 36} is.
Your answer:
{"hour": 2, "minute": 11}
